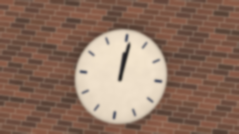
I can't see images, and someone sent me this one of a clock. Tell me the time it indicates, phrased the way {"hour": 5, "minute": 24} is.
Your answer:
{"hour": 12, "minute": 1}
